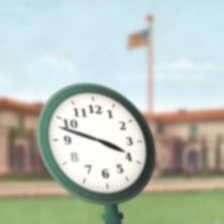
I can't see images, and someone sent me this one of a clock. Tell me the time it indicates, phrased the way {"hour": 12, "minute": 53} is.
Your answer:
{"hour": 3, "minute": 48}
